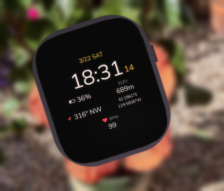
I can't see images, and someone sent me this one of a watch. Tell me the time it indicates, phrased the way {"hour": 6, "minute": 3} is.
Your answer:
{"hour": 18, "minute": 31}
